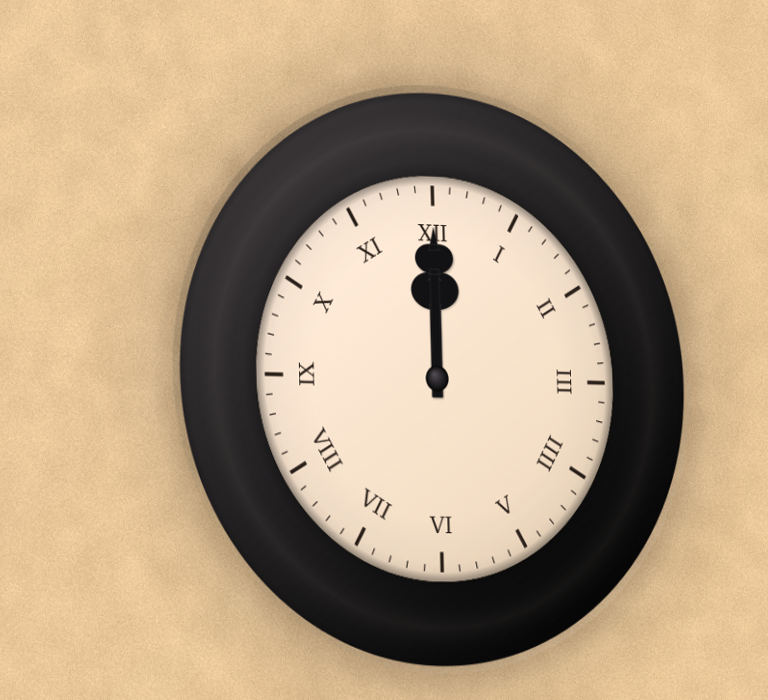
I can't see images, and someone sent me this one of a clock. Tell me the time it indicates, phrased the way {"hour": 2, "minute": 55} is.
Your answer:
{"hour": 12, "minute": 0}
